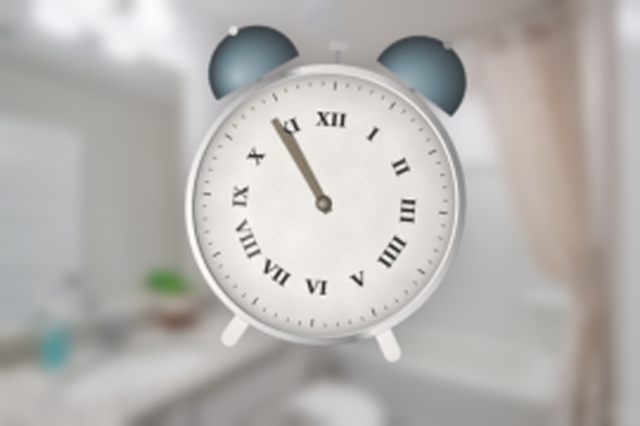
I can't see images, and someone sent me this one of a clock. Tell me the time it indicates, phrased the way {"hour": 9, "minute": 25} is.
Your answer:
{"hour": 10, "minute": 54}
